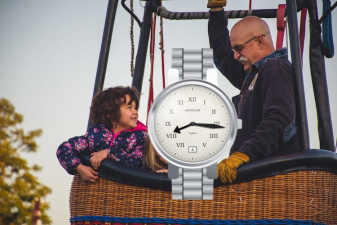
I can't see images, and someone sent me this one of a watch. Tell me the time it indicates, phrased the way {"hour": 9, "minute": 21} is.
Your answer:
{"hour": 8, "minute": 16}
